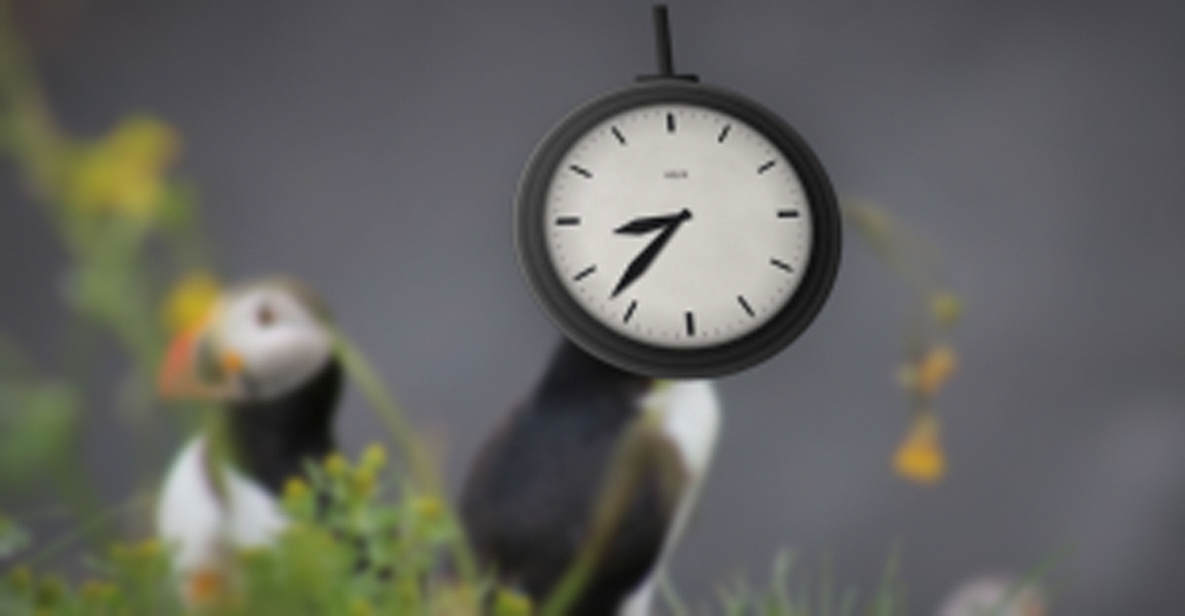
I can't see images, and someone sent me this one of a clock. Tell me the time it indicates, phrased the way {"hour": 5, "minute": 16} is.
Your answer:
{"hour": 8, "minute": 37}
